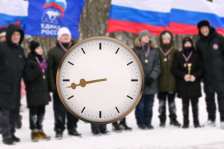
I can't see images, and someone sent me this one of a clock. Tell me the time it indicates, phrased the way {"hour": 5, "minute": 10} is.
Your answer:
{"hour": 8, "minute": 43}
